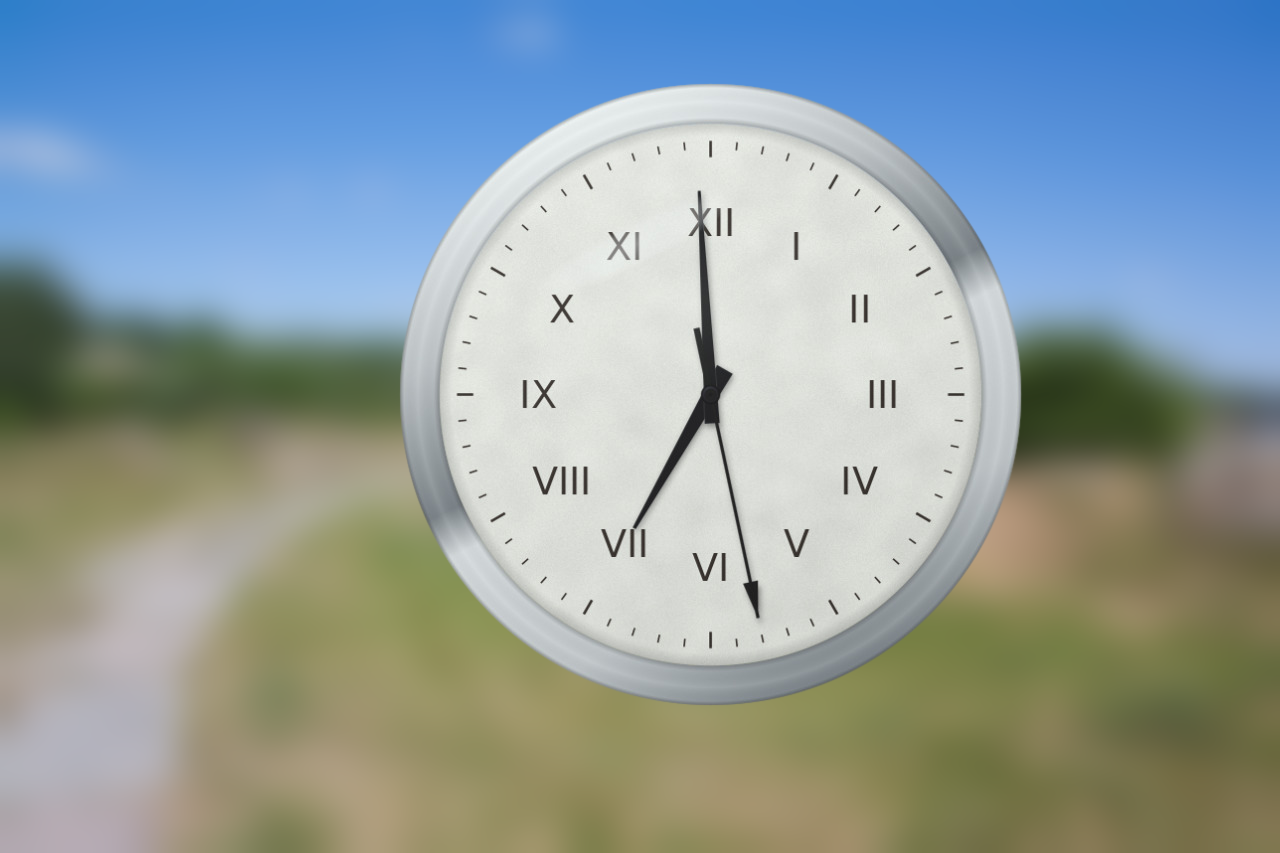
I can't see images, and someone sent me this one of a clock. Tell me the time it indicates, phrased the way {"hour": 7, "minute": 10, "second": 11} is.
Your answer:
{"hour": 6, "minute": 59, "second": 28}
